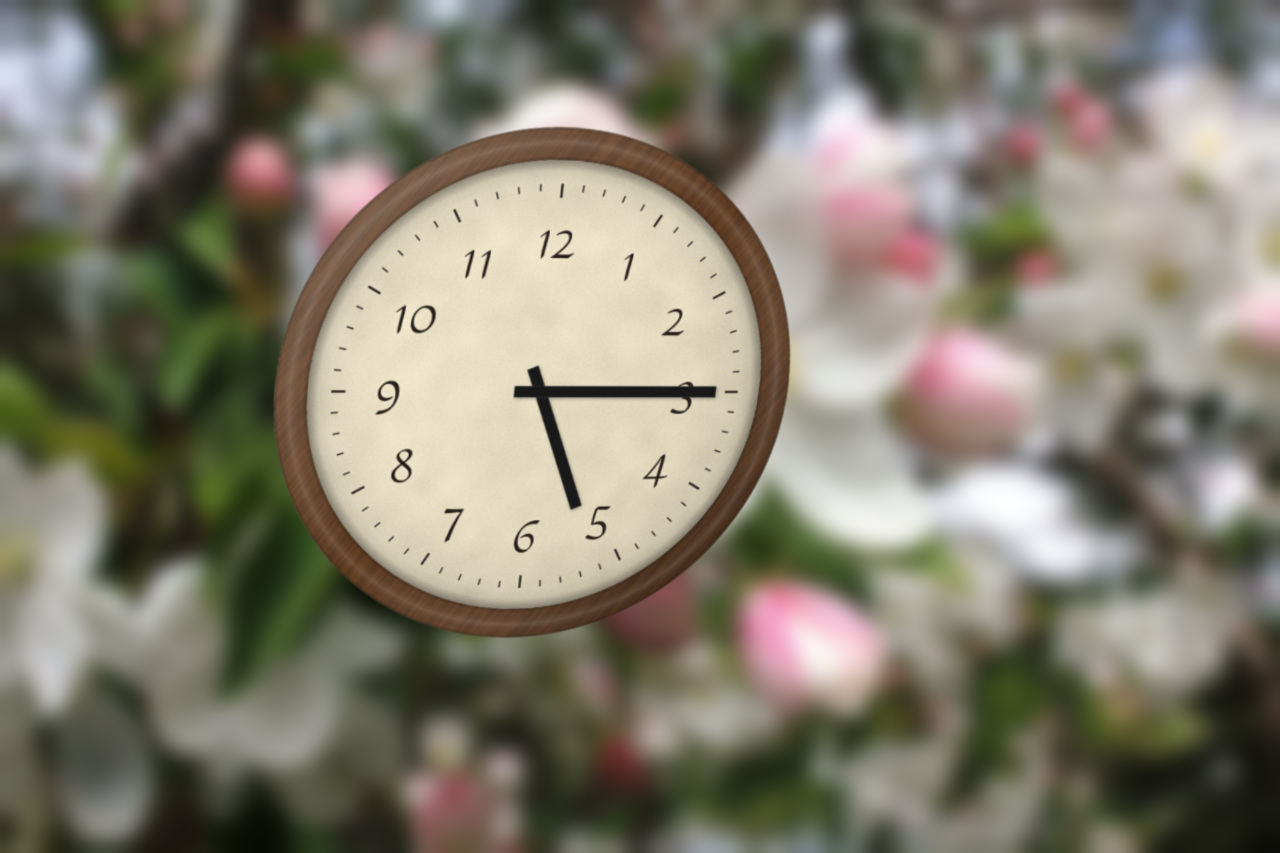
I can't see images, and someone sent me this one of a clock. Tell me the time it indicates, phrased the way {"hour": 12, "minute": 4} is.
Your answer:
{"hour": 5, "minute": 15}
